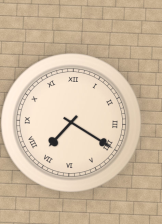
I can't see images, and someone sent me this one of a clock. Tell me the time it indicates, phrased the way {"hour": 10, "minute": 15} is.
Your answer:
{"hour": 7, "minute": 20}
